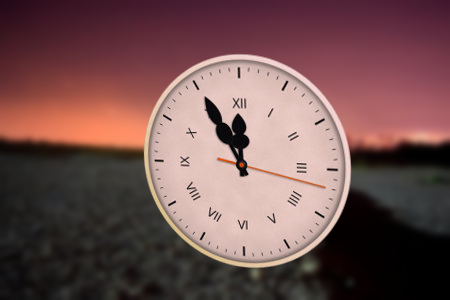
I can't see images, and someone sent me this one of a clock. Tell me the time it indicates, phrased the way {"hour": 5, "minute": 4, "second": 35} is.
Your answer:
{"hour": 11, "minute": 55, "second": 17}
